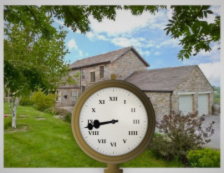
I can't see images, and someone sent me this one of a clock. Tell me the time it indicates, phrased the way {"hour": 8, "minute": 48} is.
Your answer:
{"hour": 8, "minute": 43}
